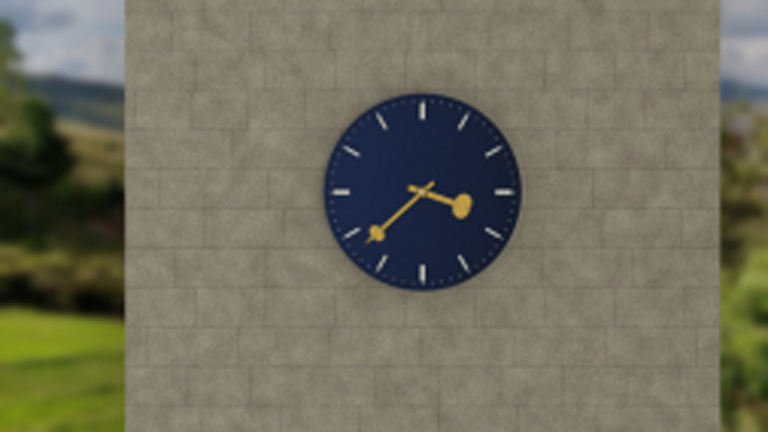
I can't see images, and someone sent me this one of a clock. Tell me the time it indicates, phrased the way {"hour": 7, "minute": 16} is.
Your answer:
{"hour": 3, "minute": 38}
